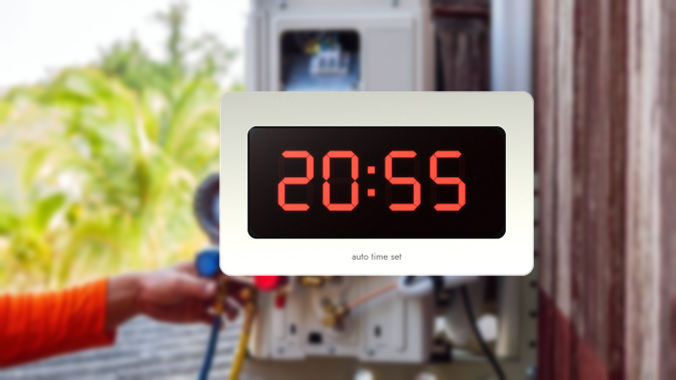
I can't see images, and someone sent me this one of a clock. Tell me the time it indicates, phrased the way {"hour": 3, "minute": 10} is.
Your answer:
{"hour": 20, "minute": 55}
